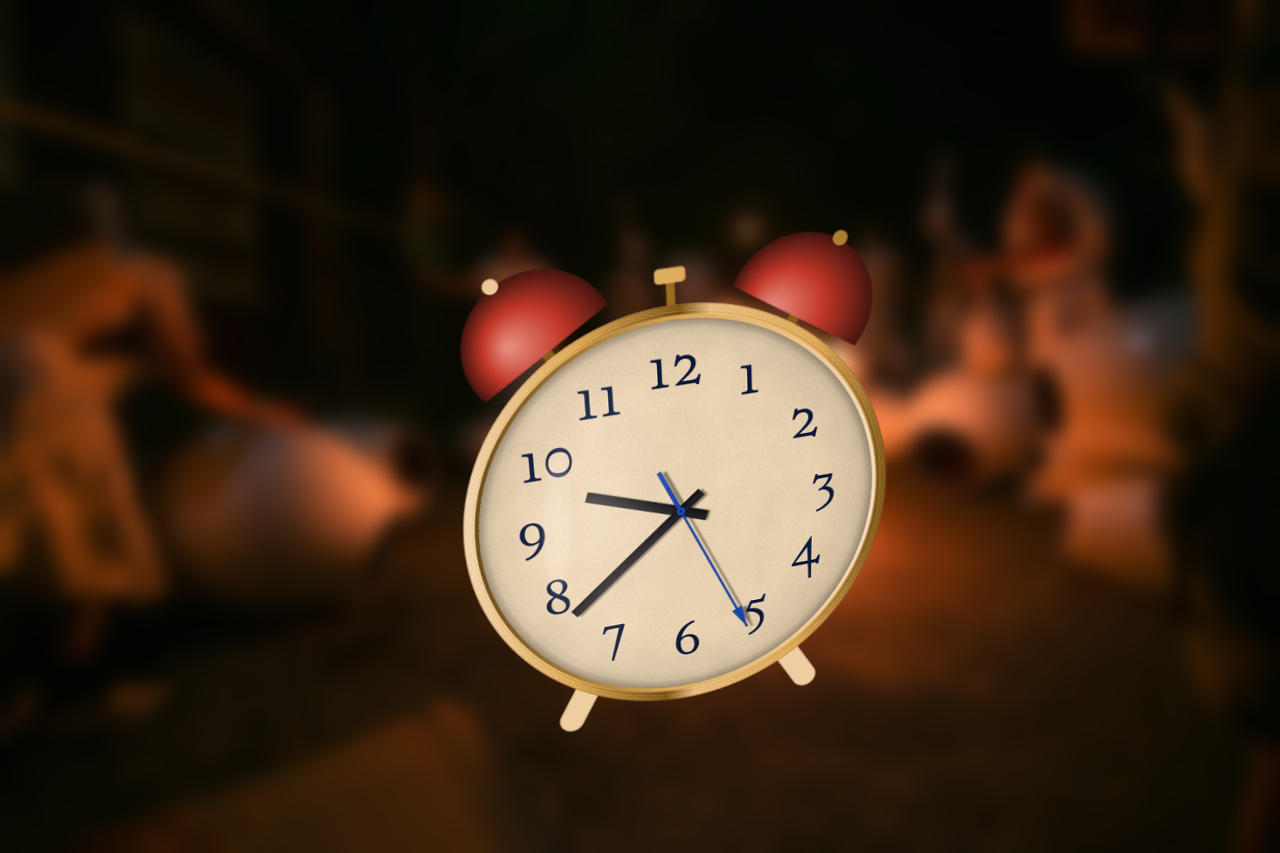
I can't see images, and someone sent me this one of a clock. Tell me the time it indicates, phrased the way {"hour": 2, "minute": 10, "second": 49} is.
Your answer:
{"hour": 9, "minute": 38, "second": 26}
